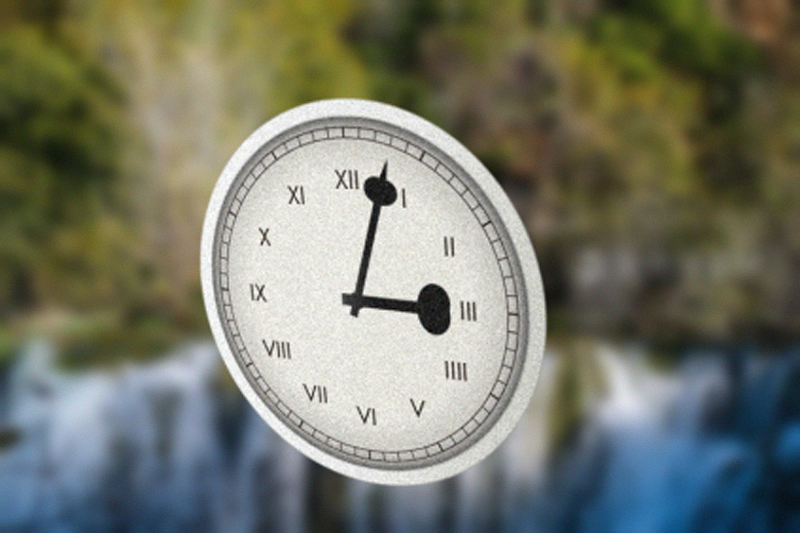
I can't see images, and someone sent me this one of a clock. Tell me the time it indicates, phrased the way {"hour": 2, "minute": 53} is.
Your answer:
{"hour": 3, "minute": 3}
